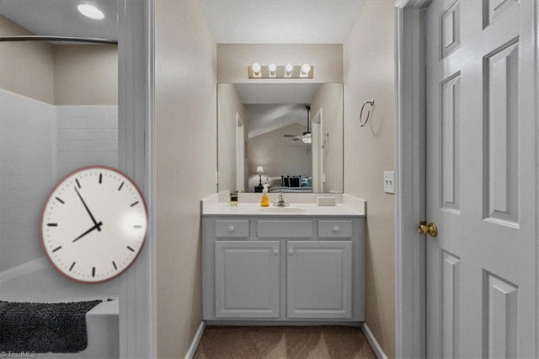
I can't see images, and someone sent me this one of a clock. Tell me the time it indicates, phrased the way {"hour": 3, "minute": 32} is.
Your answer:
{"hour": 7, "minute": 54}
